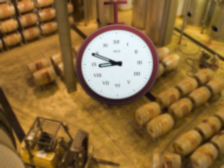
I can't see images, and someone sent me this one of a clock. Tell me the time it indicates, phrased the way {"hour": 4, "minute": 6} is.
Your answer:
{"hour": 8, "minute": 49}
